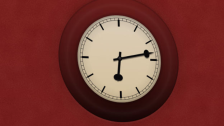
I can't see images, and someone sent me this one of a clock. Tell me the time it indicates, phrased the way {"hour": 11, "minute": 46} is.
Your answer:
{"hour": 6, "minute": 13}
